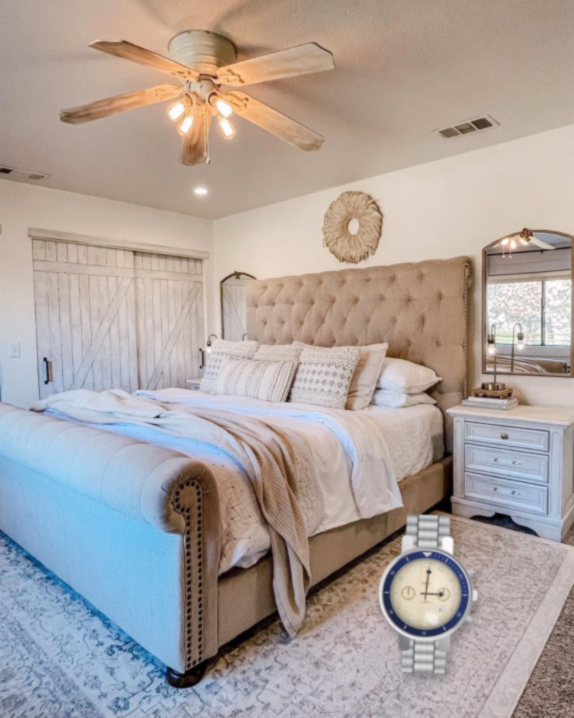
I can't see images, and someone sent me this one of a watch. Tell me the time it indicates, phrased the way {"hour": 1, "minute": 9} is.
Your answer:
{"hour": 3, "minute": 1}
